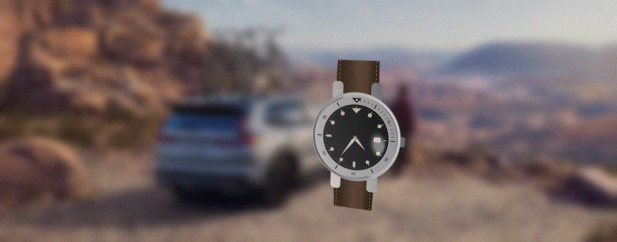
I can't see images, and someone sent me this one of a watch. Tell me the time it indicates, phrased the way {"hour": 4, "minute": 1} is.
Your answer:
{"hour": 4, "minute": 36}
